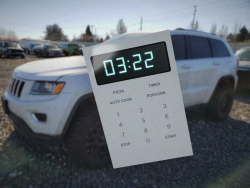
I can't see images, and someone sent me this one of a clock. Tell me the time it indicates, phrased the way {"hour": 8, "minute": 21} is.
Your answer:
{"hour": 3, "minute": 22}
